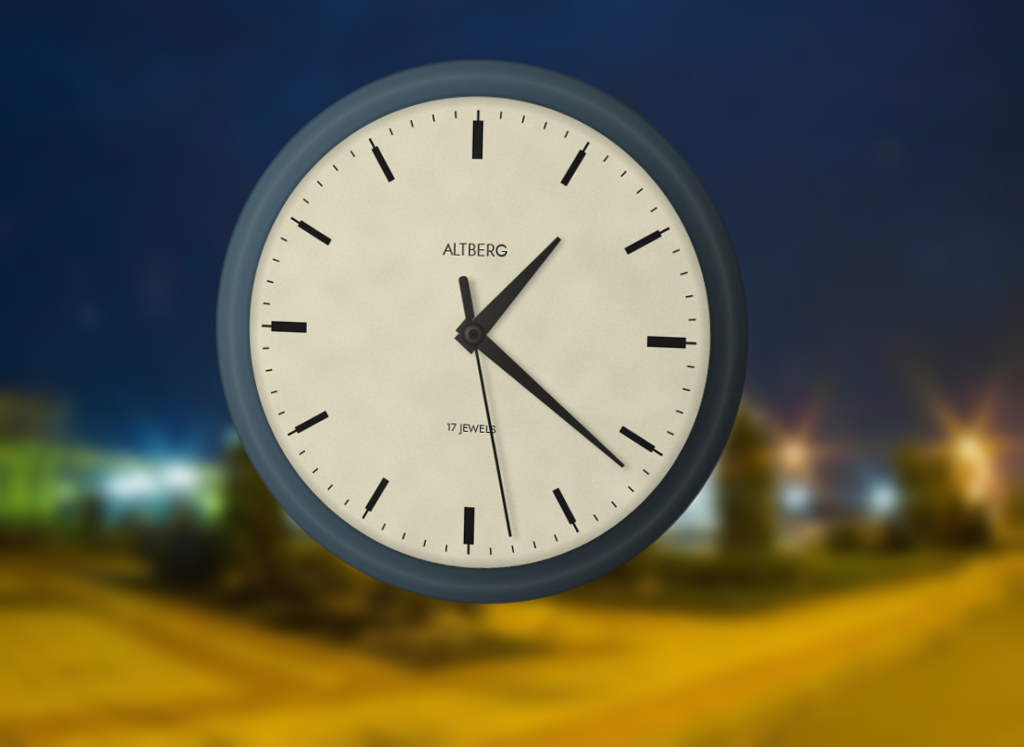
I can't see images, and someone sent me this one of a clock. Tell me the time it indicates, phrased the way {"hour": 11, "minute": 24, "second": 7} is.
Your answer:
{"hour": 1, "minute": 21, "second": 28}
